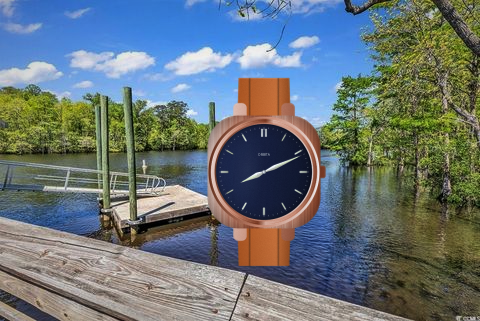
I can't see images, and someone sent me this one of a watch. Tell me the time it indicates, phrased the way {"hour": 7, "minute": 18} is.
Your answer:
{"hour": 8, "minute": 11}
